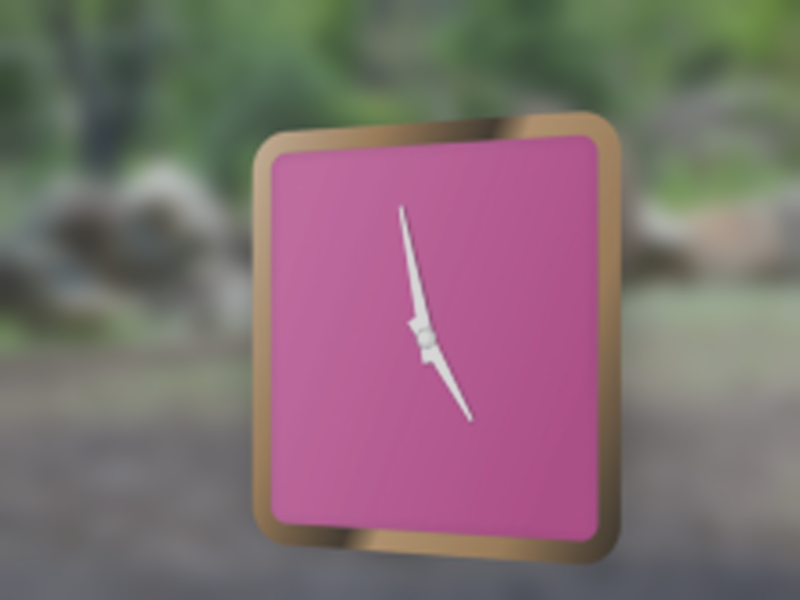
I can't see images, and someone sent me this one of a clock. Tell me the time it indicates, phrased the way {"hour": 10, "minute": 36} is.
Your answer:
{"hour": 4, "minute": 58}
